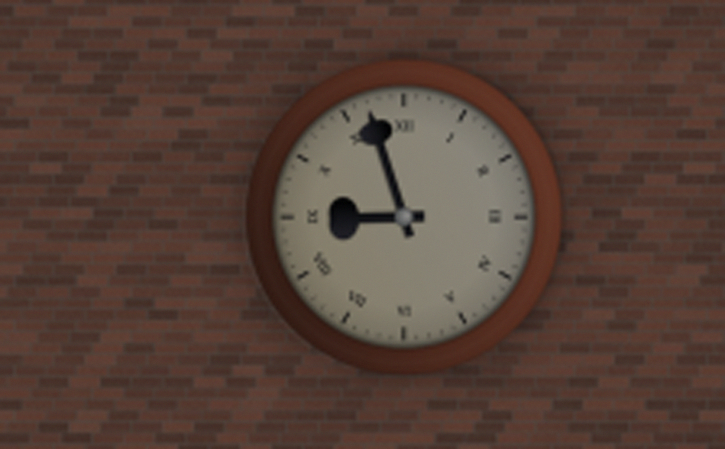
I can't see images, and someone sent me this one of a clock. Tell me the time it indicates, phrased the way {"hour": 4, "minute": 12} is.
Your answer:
{"hour": 8, "minute": 57}
